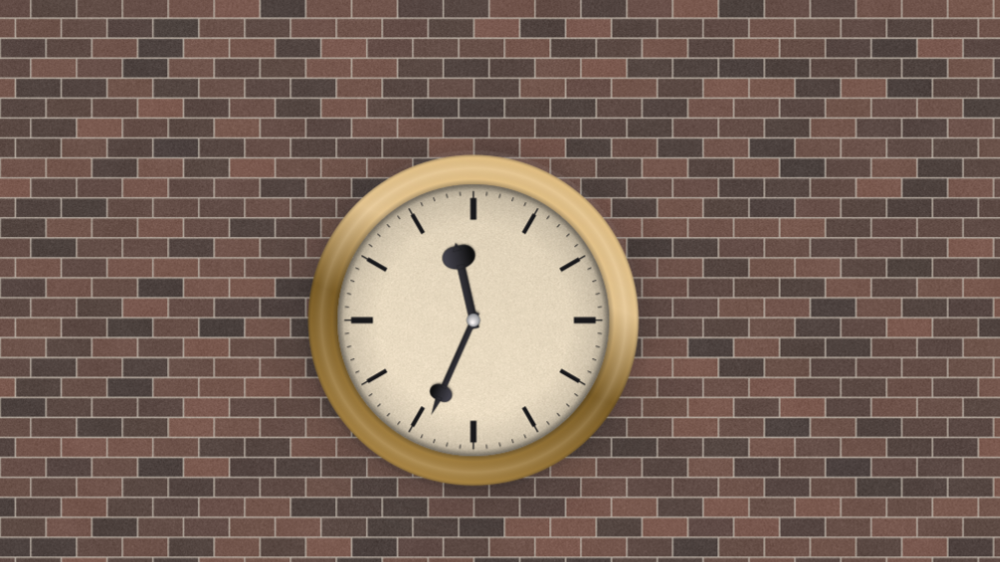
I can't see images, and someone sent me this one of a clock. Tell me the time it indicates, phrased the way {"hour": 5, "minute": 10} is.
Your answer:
{"hour": 11, "minute": 34}
